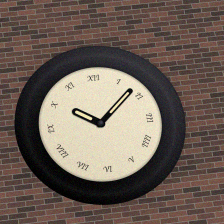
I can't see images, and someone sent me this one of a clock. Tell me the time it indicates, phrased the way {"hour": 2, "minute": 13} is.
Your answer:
{"hour": 10, "minute": 8}
